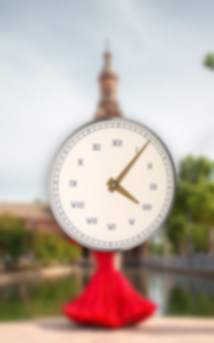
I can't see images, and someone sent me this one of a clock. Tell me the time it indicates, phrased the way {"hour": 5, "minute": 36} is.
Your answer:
{"hour": 4, "minute": 6}
